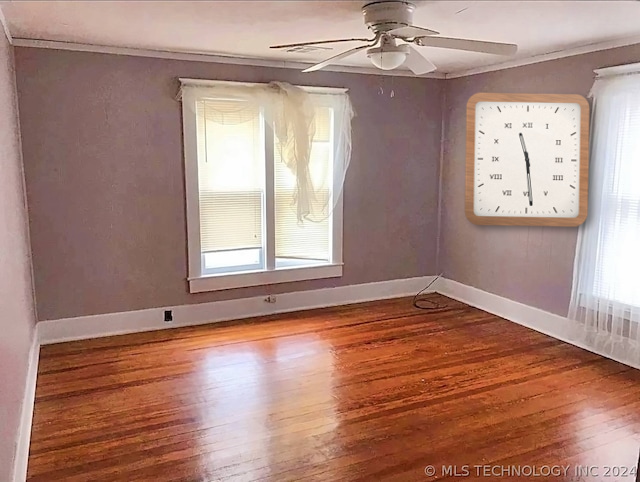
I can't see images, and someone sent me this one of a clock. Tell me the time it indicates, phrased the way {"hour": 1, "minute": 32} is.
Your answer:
{"hour": 11, "minute": 29}
